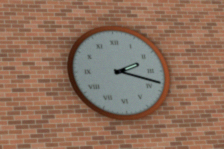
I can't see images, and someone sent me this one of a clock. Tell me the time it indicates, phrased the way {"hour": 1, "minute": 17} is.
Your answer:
{"hour": 2, "minute": 18}
